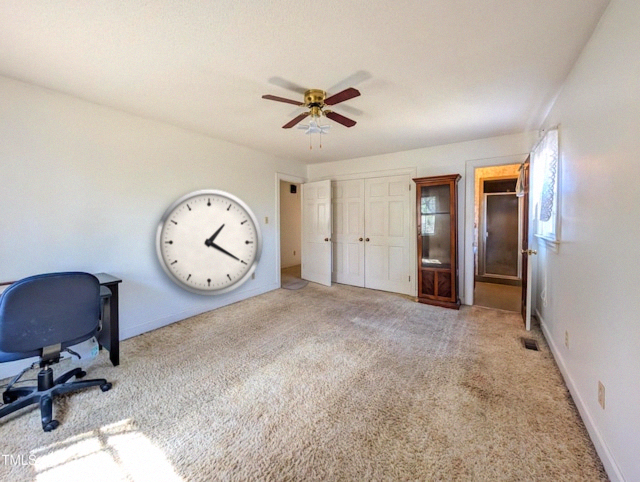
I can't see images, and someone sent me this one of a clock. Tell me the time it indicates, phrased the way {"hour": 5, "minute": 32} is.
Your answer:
{"hour": 1, "minute": 20}
